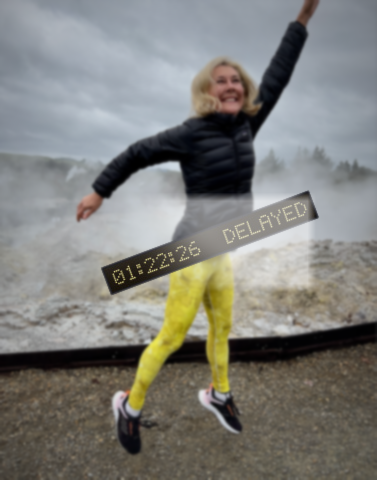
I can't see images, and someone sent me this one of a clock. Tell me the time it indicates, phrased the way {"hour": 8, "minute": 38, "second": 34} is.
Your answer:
{"hour": 1, "minute": 22, "second": 26}
